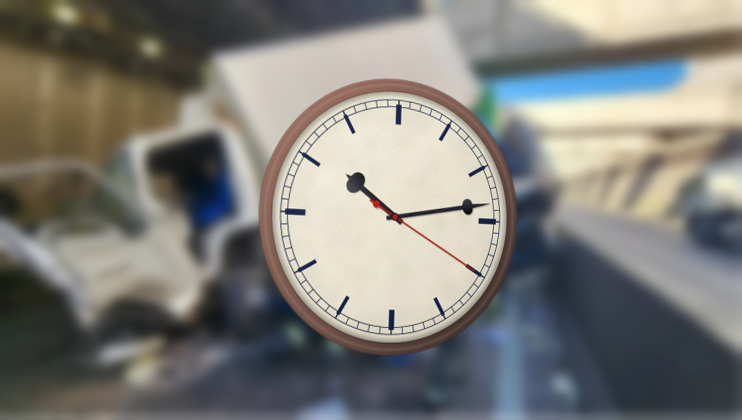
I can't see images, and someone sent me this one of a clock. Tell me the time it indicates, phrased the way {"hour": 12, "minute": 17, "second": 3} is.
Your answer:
{"hour": 10, "minute": 13, "second": 20}
